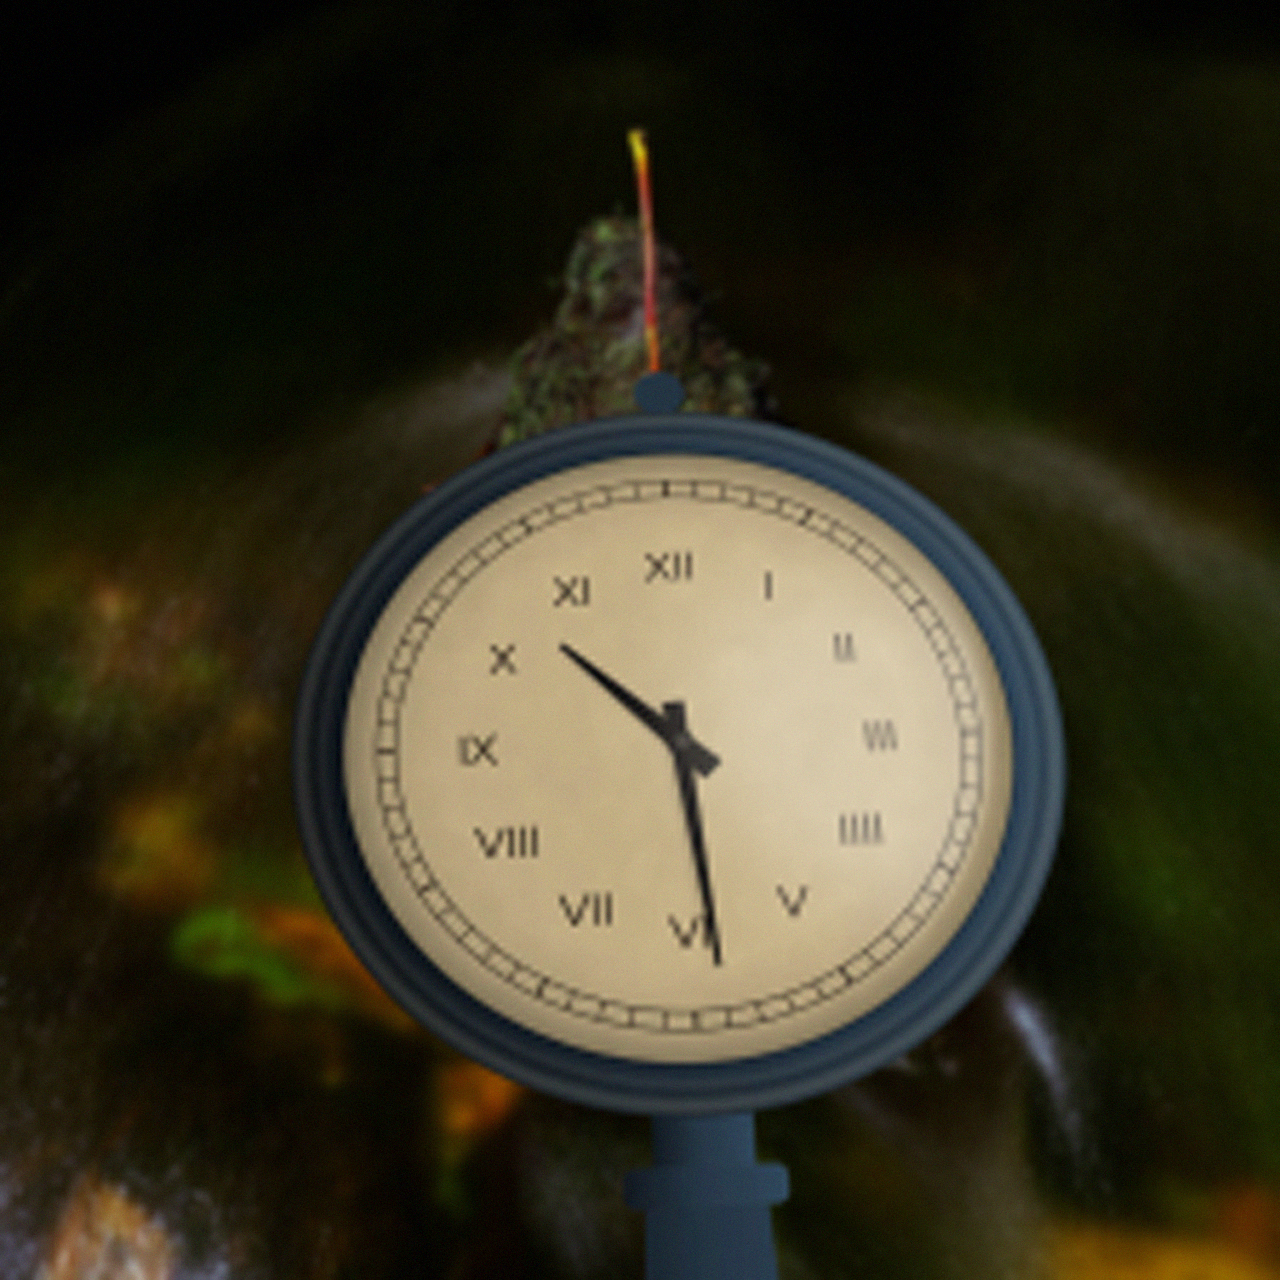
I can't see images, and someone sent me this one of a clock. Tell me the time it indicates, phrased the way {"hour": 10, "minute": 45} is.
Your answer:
{"hour": 10, "minute": 29}
